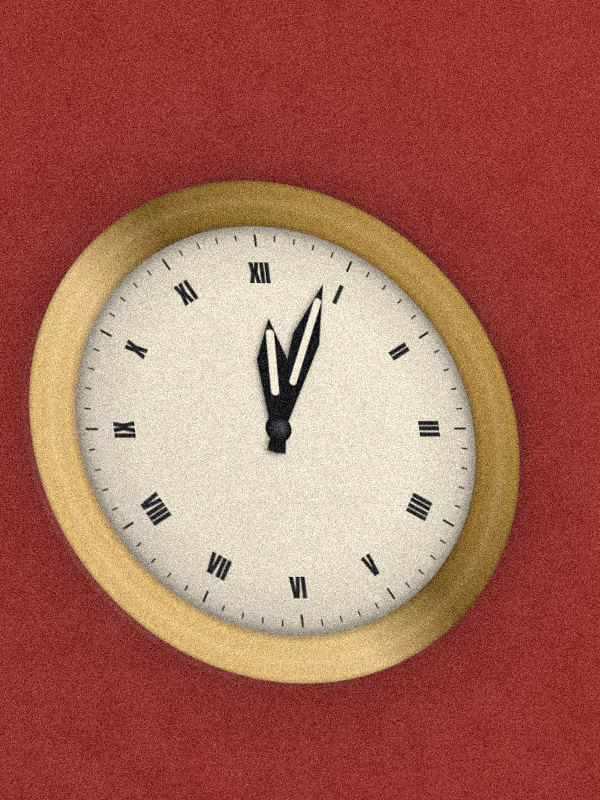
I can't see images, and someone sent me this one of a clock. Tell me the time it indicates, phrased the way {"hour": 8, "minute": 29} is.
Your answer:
{"hour": 12, "minute": 4}
